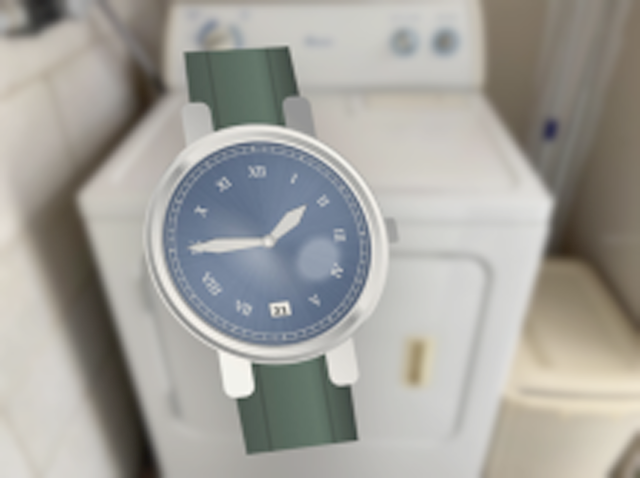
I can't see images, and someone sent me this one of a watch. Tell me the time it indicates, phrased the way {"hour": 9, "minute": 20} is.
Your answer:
{"hour": 1, "minute": 45}
